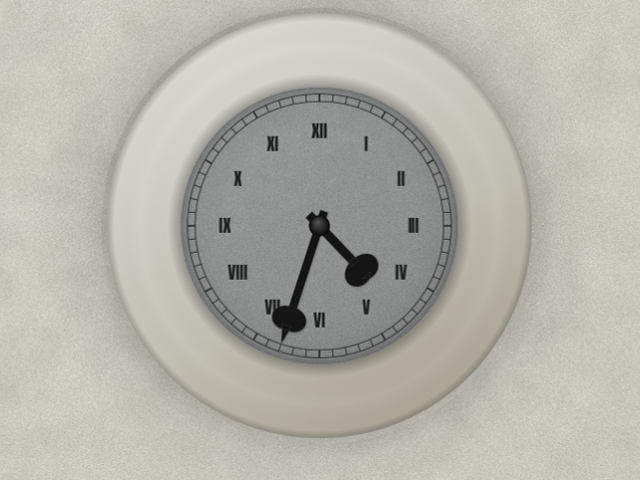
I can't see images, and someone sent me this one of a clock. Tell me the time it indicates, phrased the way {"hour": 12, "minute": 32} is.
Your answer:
{"hour": 4, "minute": 33}
